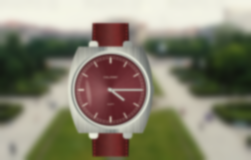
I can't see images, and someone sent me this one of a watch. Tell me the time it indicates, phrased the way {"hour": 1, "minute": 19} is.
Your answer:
{"hour": 4, "minute": 15}
